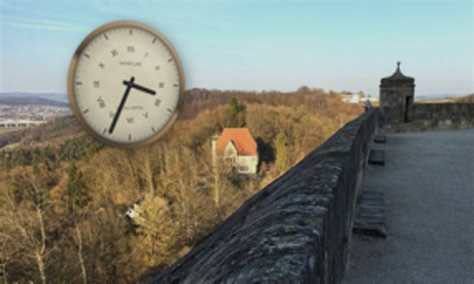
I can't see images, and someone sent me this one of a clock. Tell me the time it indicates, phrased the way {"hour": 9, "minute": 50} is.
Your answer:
{"hour": 3, "minute": 34}
